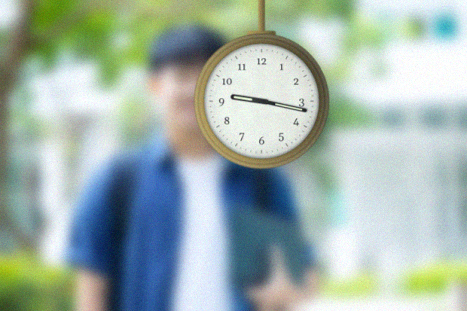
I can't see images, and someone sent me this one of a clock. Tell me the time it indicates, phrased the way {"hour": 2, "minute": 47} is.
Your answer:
{"hour": 9, "minute": 17}
